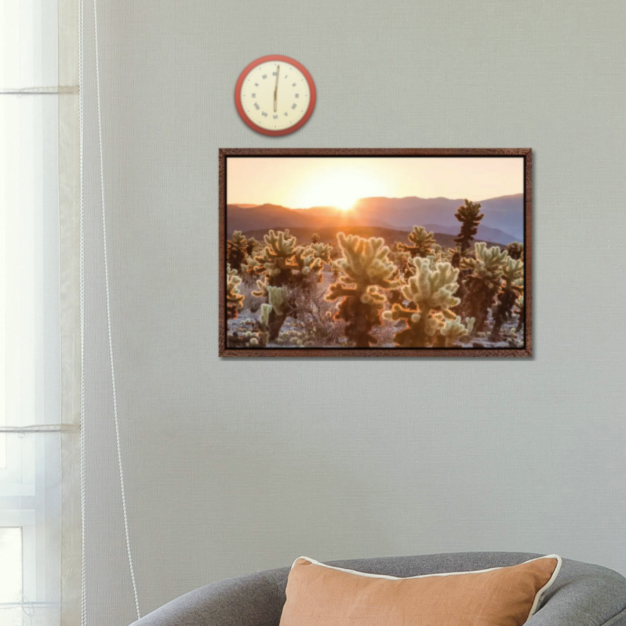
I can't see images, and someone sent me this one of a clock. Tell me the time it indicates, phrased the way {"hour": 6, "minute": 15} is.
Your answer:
{"hour": 6, "minute": 1}
